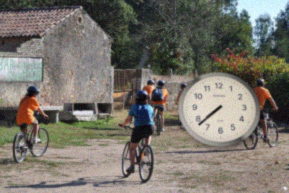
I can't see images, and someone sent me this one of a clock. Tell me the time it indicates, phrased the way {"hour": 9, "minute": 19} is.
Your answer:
{"hour": 7, "minute": 38}
